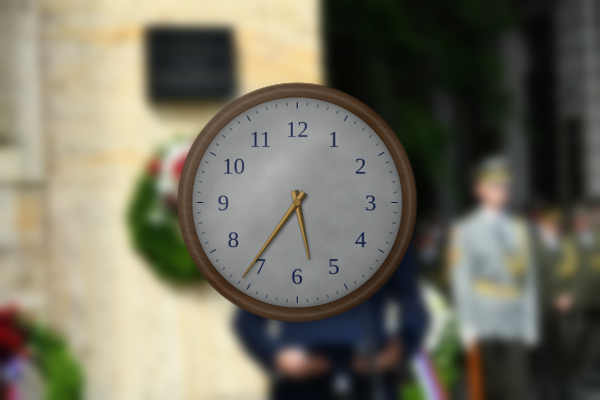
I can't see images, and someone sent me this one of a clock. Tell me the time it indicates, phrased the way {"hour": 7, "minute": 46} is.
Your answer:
{"hour": 5, "minute": 36}
